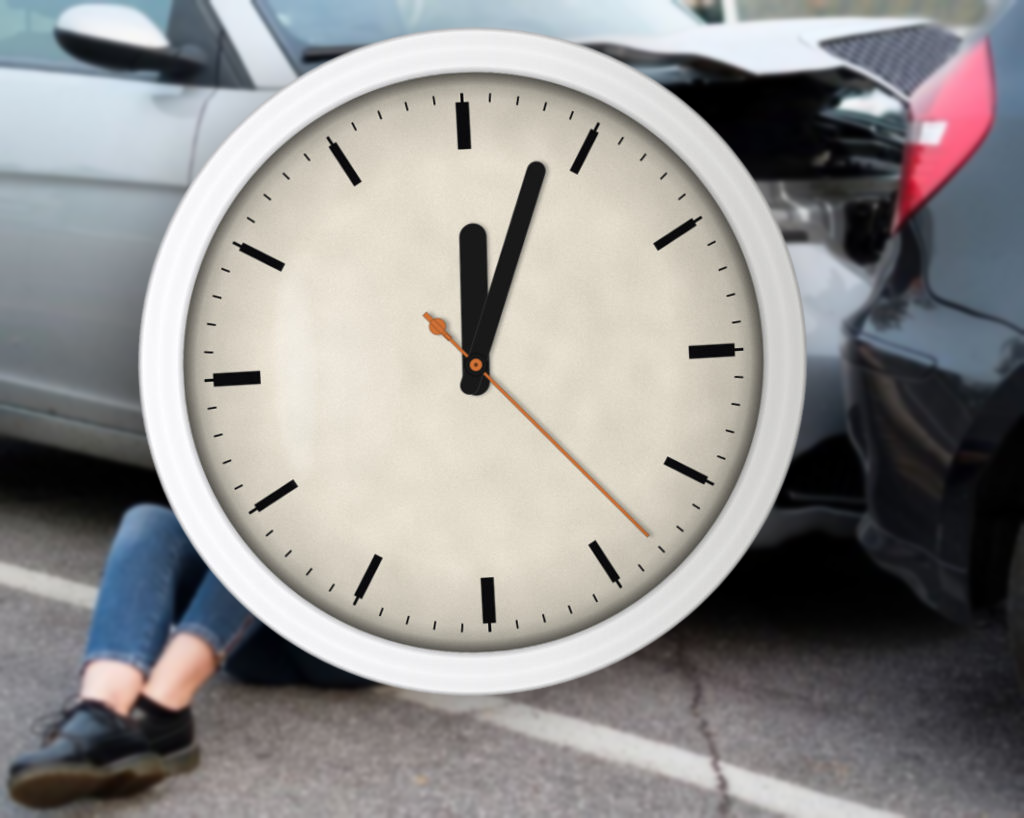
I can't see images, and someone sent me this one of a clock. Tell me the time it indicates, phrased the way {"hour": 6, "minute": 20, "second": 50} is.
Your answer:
{"hour": 12, "minute": 3, "second": 23}
